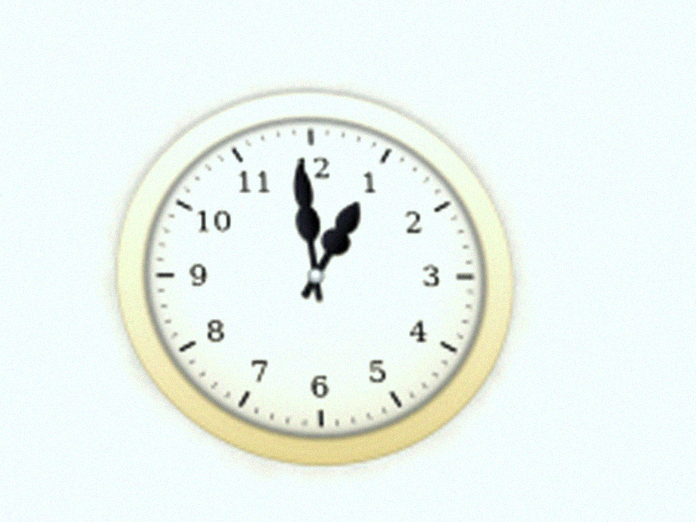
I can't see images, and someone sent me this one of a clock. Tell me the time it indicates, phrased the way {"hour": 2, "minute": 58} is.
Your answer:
{"hour": 12, "minute": 59}
